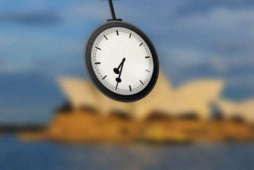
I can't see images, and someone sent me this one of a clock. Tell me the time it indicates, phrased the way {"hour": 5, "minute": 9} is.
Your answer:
{"hour": 7, "minute": 35}
